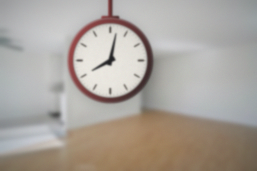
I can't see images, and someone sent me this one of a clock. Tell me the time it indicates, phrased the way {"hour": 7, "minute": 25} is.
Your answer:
{"hour": 8, "minute": 2}
